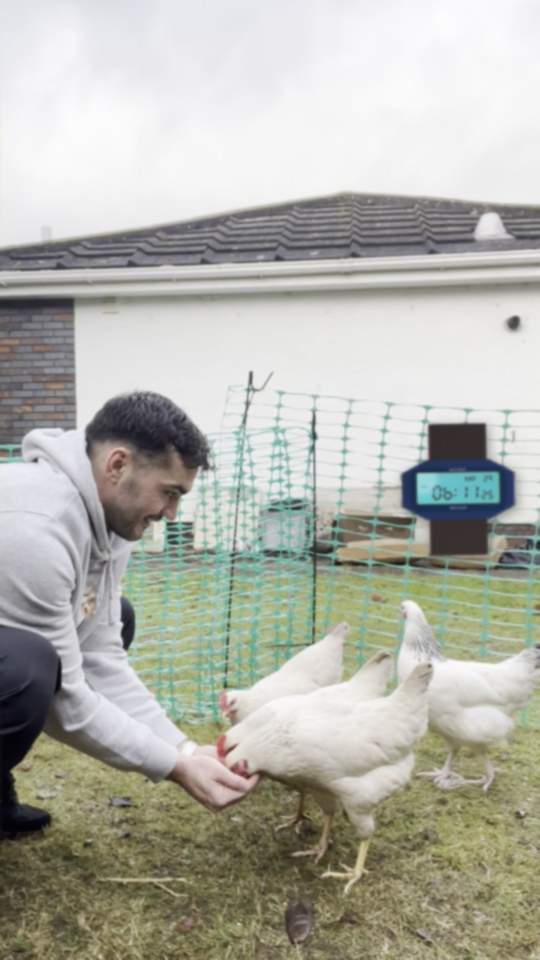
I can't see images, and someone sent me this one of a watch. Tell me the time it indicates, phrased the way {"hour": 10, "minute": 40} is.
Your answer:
{"hour": 6, "minute": 11}
